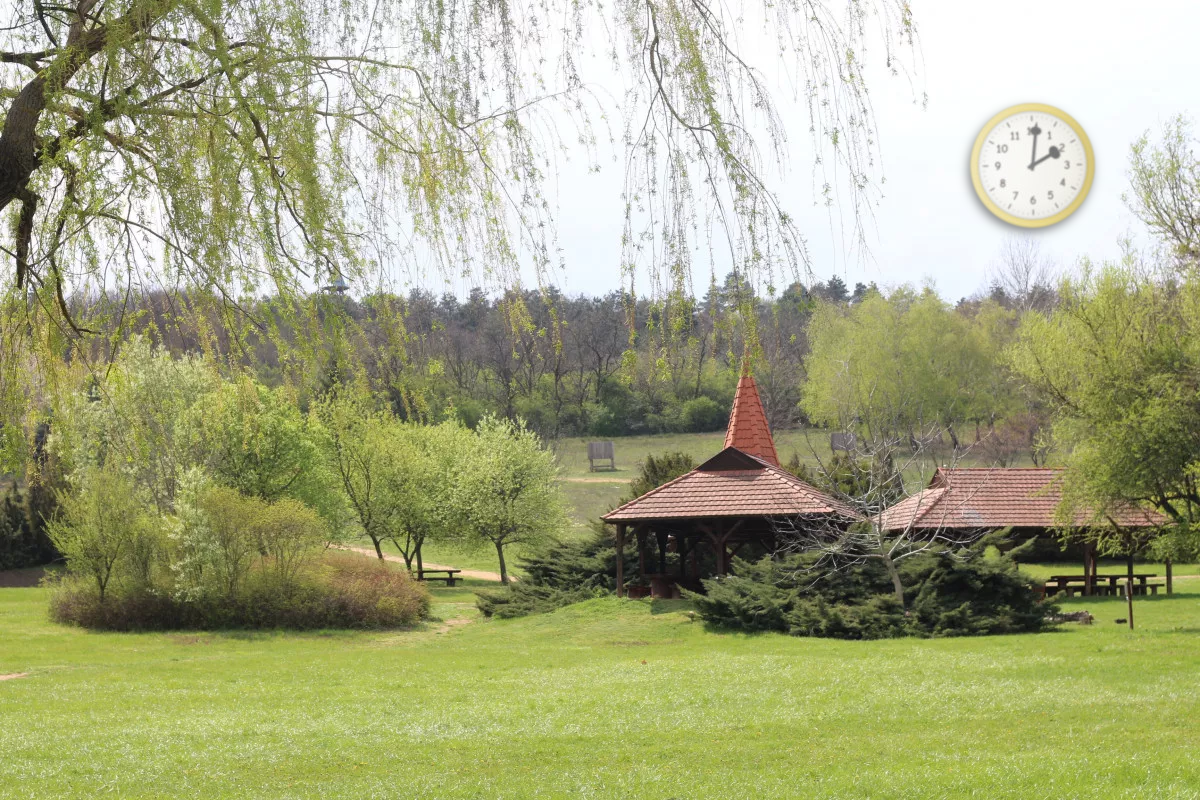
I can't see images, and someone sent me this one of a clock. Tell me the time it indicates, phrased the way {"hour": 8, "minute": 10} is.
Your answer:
{"hour": 2, "minute": 1}
